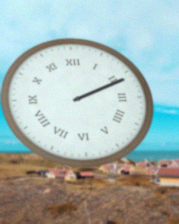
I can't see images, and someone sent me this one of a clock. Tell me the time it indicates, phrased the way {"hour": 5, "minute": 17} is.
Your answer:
{"hour": 2, "minute": 11}
